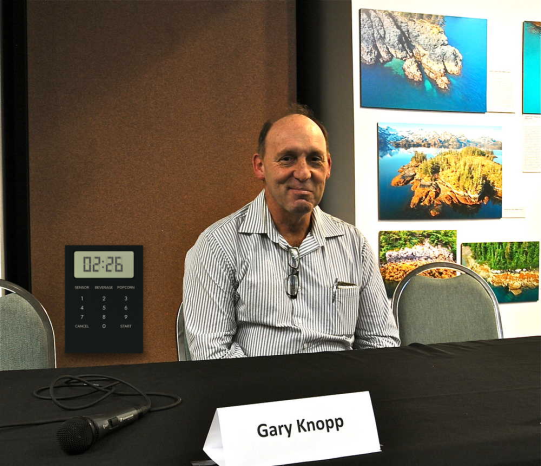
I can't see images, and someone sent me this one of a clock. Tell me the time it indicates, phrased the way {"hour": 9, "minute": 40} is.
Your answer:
{"hour": 2, "minute": 26}
